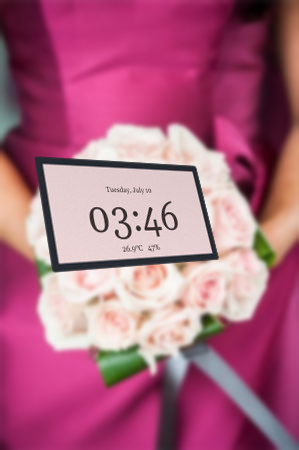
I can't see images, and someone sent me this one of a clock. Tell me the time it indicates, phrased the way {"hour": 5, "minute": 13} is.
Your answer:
{"hour": 3, "minute": 46}
